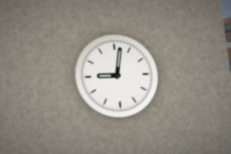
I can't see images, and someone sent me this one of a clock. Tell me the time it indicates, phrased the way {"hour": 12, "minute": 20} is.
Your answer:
{"hour": 9, "minute": 2}
